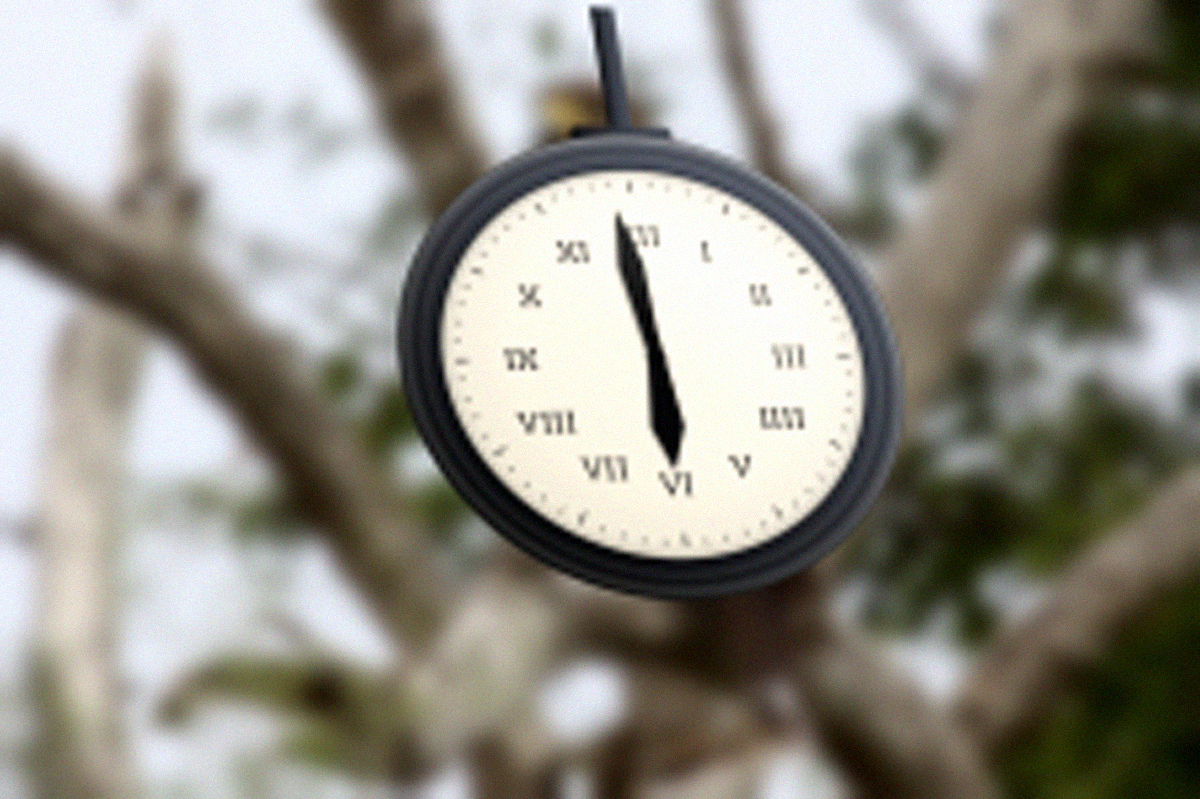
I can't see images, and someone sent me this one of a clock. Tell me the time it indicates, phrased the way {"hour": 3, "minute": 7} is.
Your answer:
{"hour": 5, "minute": 59}
